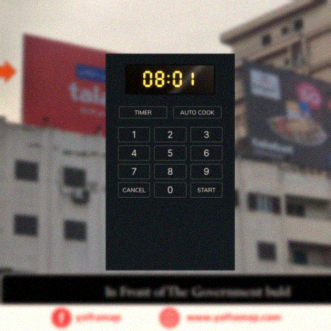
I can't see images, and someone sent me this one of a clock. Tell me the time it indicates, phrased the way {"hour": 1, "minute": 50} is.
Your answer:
{"hour": 8, "minute": 1}
